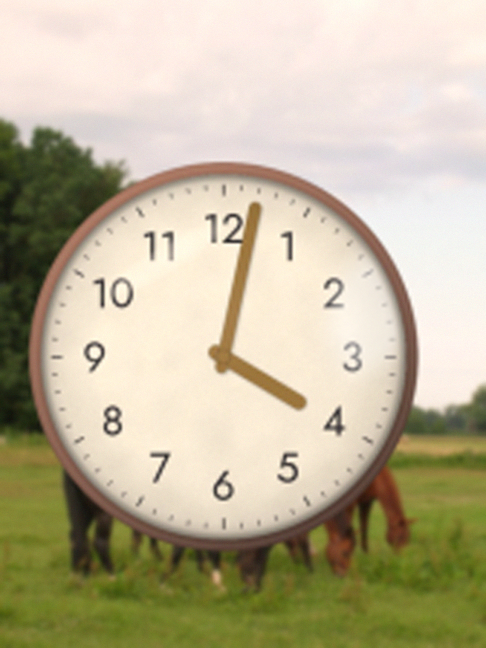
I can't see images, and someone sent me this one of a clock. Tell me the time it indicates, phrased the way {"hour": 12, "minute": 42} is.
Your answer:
{"hour": 4, "minute": 2}
